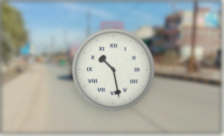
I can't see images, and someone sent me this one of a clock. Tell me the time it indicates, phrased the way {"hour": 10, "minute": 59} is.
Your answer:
{"hour": 10, "minute": 28}
